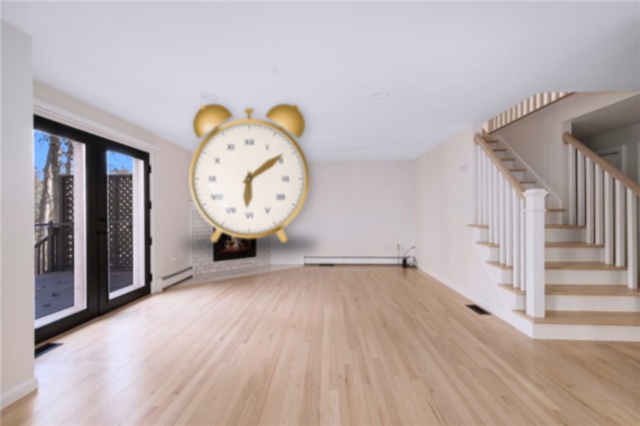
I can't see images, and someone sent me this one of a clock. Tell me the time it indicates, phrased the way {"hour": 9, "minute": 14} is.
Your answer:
{"hour": 6, "minute": 9}
